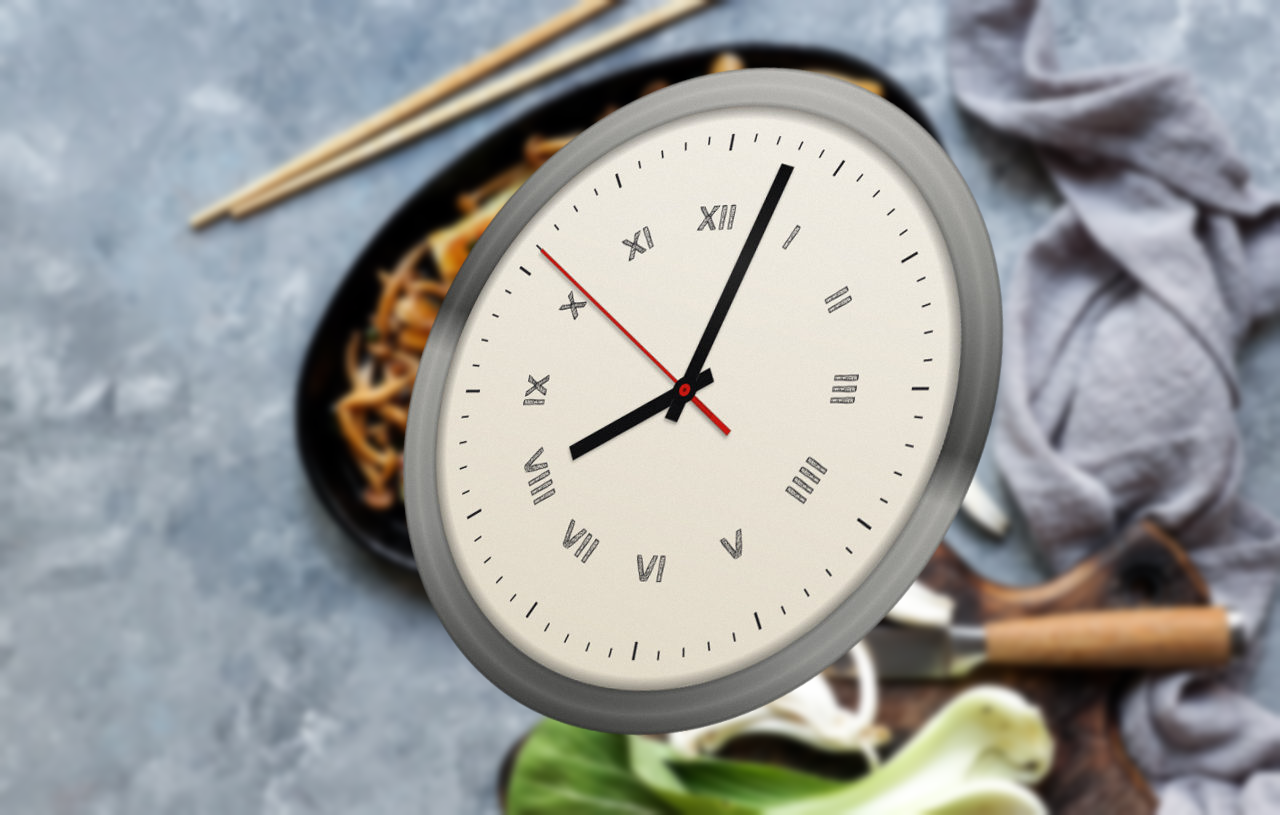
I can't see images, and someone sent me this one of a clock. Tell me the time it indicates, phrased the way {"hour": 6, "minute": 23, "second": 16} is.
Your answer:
{"hour": 8, "minute": 2, "second": 51}
